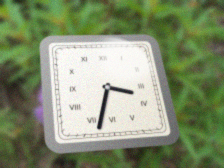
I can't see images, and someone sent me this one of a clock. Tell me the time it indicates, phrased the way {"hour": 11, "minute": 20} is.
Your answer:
{"hour": 3, "minute": 33}
